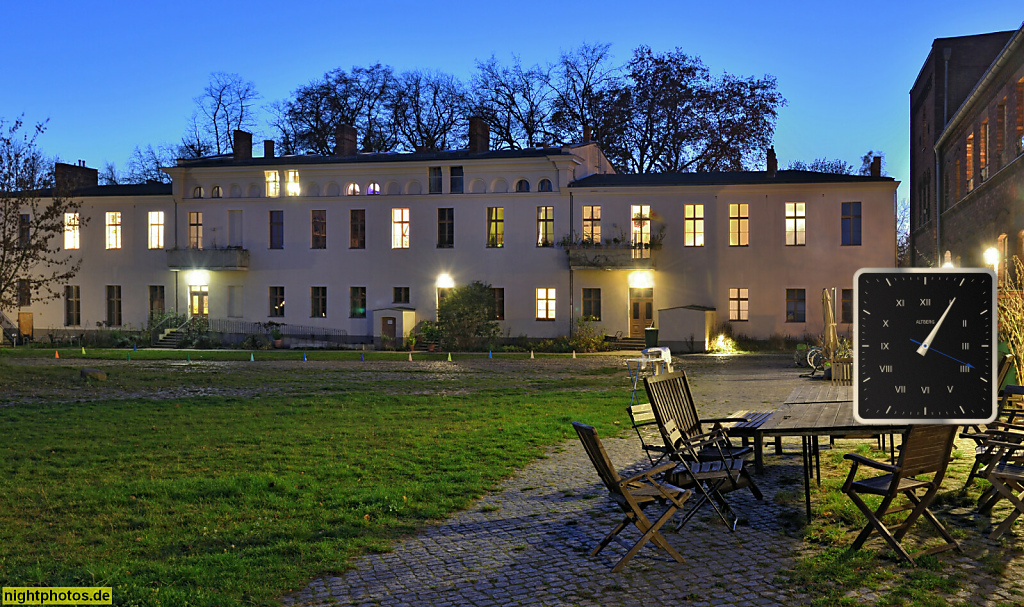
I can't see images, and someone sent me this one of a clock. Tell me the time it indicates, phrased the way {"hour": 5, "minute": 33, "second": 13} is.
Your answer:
{"hour": 1, "minute": 5, "second": 19}
